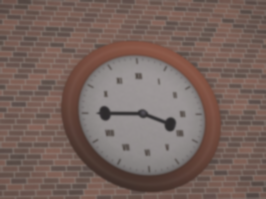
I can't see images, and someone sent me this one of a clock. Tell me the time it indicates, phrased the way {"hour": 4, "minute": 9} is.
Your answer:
{"hour": 3, "minute": 45}
